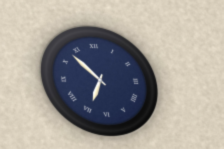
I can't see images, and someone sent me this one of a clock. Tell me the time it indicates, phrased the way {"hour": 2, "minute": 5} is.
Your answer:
{"hour": 6, "minute": 53}
